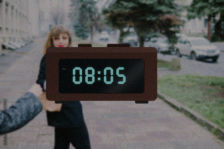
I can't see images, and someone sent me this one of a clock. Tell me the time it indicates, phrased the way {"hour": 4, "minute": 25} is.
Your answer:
{"hour": 8, "minute": 5}
